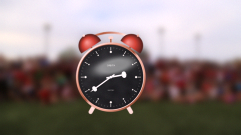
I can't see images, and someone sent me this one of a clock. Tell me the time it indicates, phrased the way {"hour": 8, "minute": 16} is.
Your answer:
{"hour": 2, "minute": 39}
